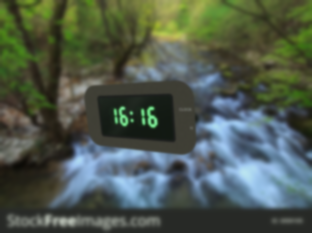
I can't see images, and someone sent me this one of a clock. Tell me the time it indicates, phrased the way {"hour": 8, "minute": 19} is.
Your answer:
{"hour": 16, "minute": 16}
